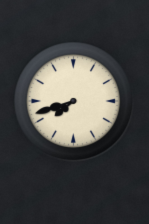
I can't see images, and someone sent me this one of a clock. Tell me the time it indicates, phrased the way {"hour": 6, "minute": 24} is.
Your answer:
{"hour": 7, "minute": 42}
